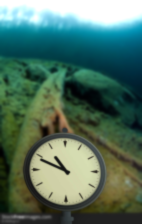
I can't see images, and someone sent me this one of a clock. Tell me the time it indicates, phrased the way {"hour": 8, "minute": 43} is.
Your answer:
{"hour": 10, "minute": 49}
